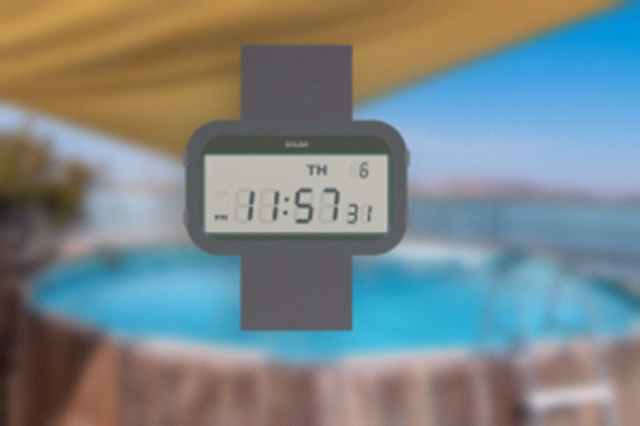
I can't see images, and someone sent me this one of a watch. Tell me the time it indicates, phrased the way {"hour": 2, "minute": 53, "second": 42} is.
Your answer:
{"hour": 11, "minute": 57, "second": 31}
